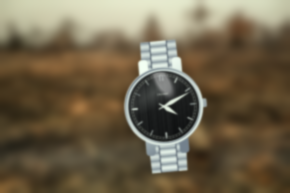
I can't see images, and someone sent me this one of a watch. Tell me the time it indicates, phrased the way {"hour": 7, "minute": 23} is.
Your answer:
{"hour": 4, "minute": 11}
